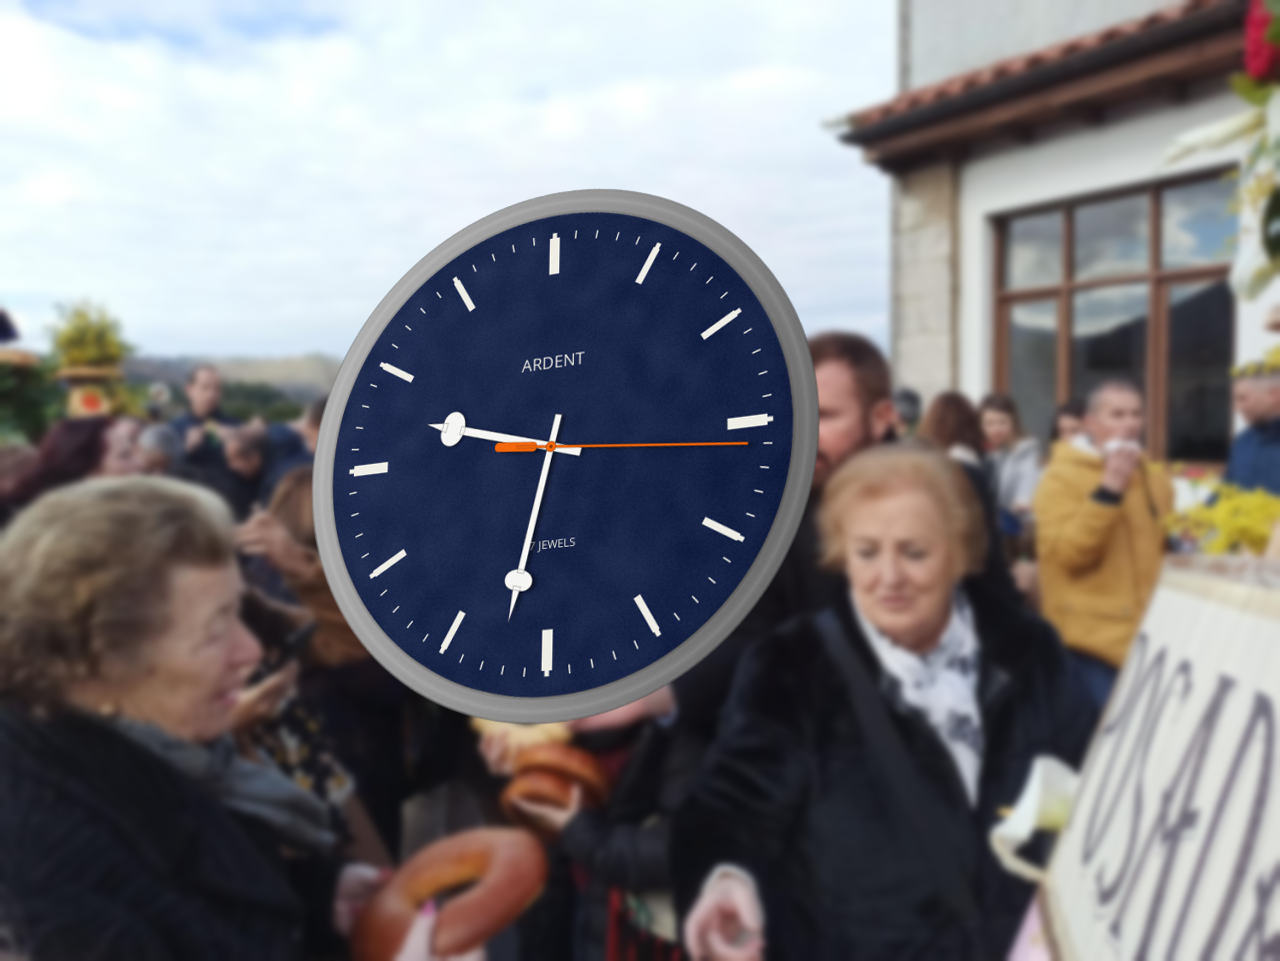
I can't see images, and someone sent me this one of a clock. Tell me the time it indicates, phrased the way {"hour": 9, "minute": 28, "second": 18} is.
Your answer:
{"hour": 9, "minute": 32, "second": 16}
